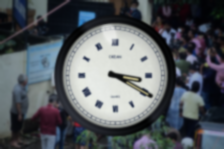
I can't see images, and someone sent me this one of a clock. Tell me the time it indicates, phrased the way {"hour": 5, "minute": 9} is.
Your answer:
{"hour": 3, "minute": 20}
